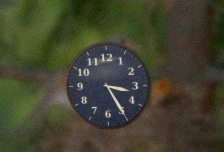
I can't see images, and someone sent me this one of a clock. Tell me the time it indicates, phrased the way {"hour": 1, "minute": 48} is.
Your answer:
{"hour": 3, "minute": 25}
